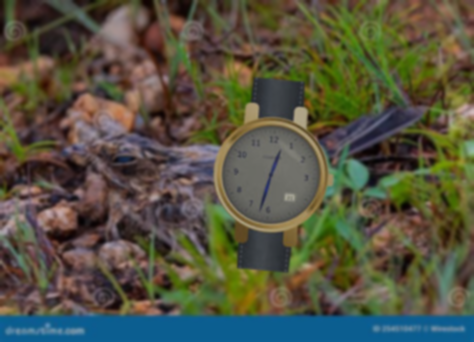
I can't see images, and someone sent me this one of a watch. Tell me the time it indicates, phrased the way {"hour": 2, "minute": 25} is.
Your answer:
{"hour": 12, "minute": 32}
